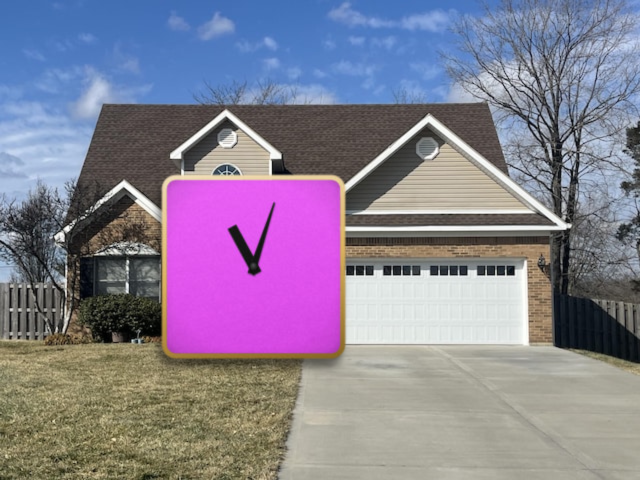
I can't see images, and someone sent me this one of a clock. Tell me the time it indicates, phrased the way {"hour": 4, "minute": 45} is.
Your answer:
{"hour": 11, "minute": 3}
